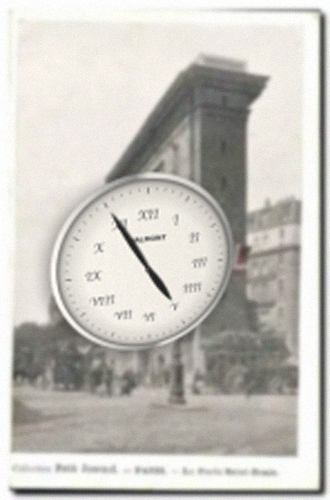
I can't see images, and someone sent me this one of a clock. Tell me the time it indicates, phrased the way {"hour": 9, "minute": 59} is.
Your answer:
{"hour": 4, "minute": 55}
